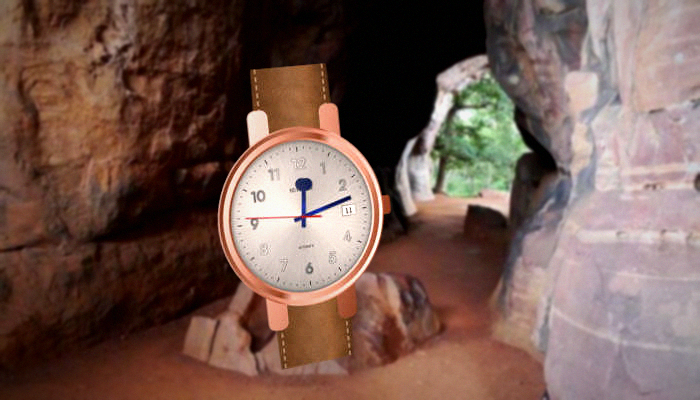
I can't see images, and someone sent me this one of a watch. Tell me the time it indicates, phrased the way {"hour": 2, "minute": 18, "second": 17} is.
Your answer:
{"hour": 12, "minute": 12, "second": 46}
